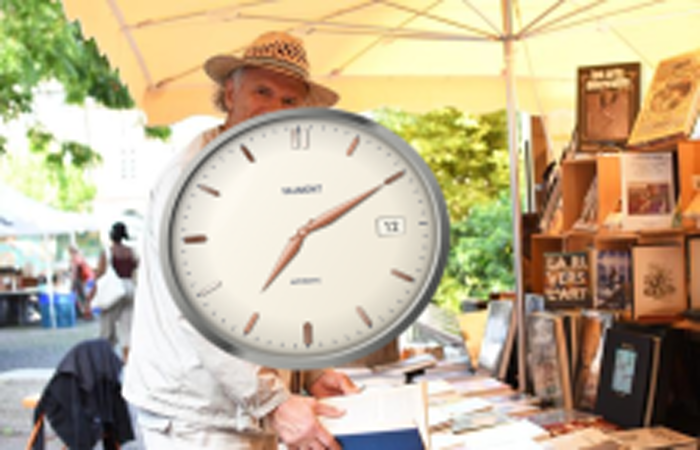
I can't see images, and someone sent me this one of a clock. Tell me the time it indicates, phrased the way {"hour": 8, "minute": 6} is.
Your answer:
{"hour": 7, "minute": 10}
